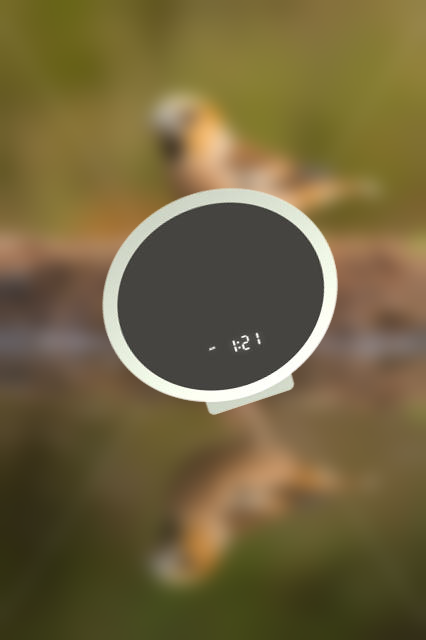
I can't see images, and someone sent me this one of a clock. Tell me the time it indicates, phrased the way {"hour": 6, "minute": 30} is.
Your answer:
{"hour": 1, "minute": 21}
